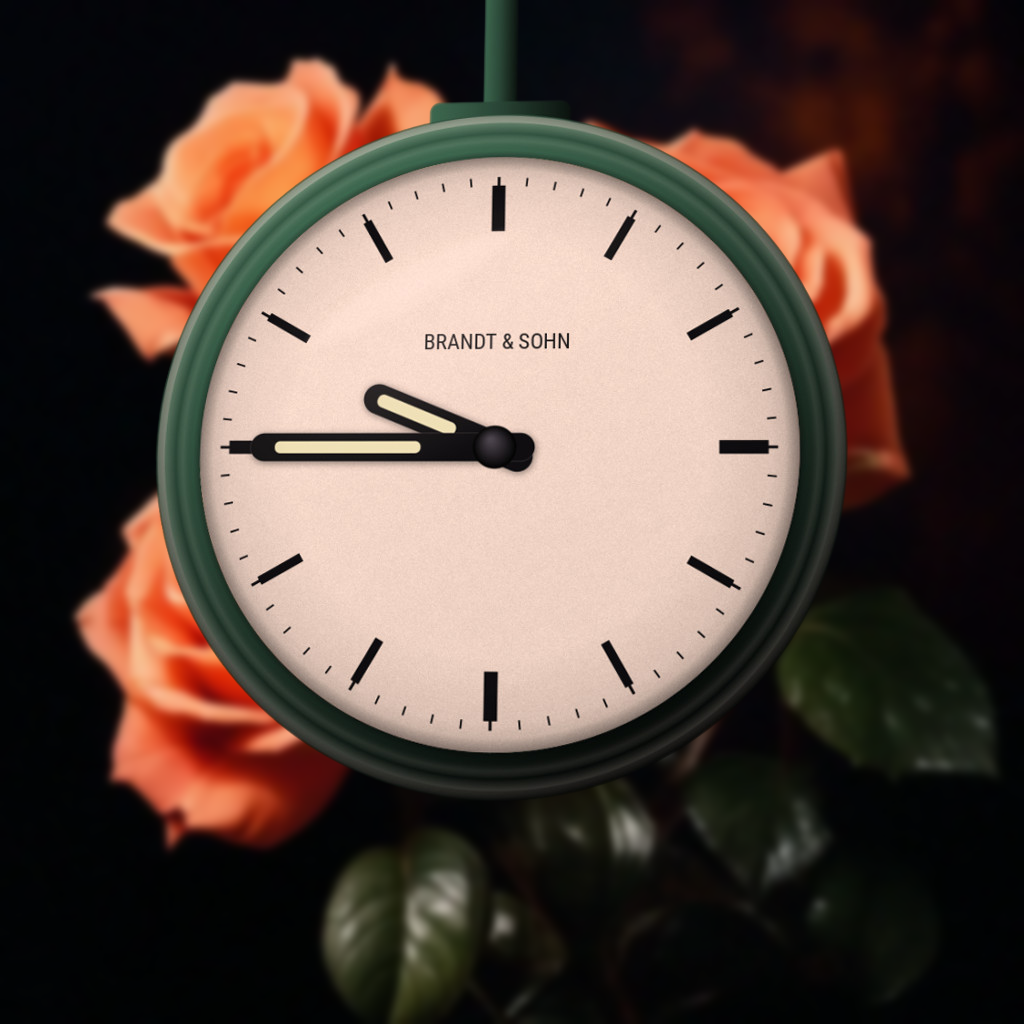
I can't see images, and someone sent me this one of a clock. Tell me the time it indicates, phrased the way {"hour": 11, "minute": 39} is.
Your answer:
{"hour": 9, "minute": 45}
